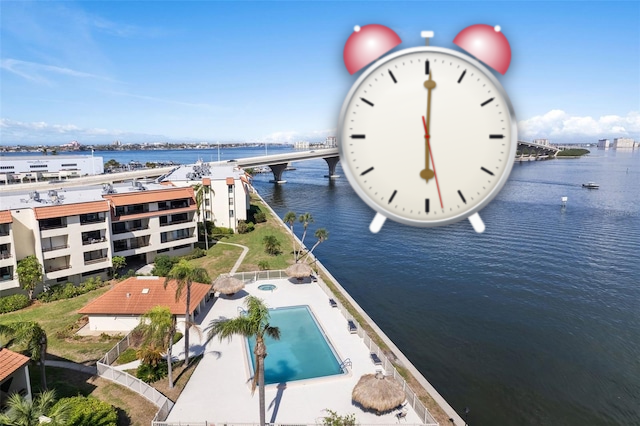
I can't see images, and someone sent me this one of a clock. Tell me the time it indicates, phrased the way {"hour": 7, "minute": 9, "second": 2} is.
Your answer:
{"hour": 6, "minute": 0, "second": 28}
